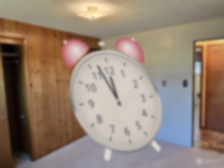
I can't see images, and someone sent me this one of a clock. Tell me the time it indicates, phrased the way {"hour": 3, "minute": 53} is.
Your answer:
{"hour": 11, "minute": 57}
